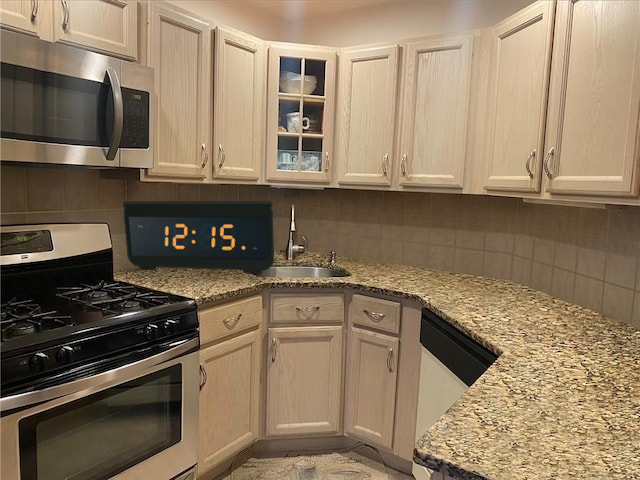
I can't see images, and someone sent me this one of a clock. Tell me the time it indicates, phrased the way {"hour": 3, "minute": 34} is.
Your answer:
{"hour": 12, "minute": 15}
